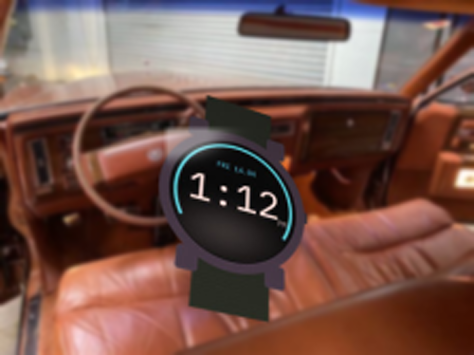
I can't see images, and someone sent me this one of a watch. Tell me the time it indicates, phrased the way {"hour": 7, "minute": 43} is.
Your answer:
{"hour": 1, "minute": 12}
